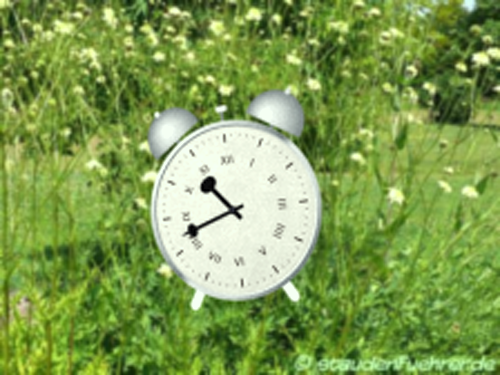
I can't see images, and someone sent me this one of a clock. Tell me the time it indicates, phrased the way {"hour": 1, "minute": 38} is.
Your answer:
{"hour": 10, "minute": 42}
